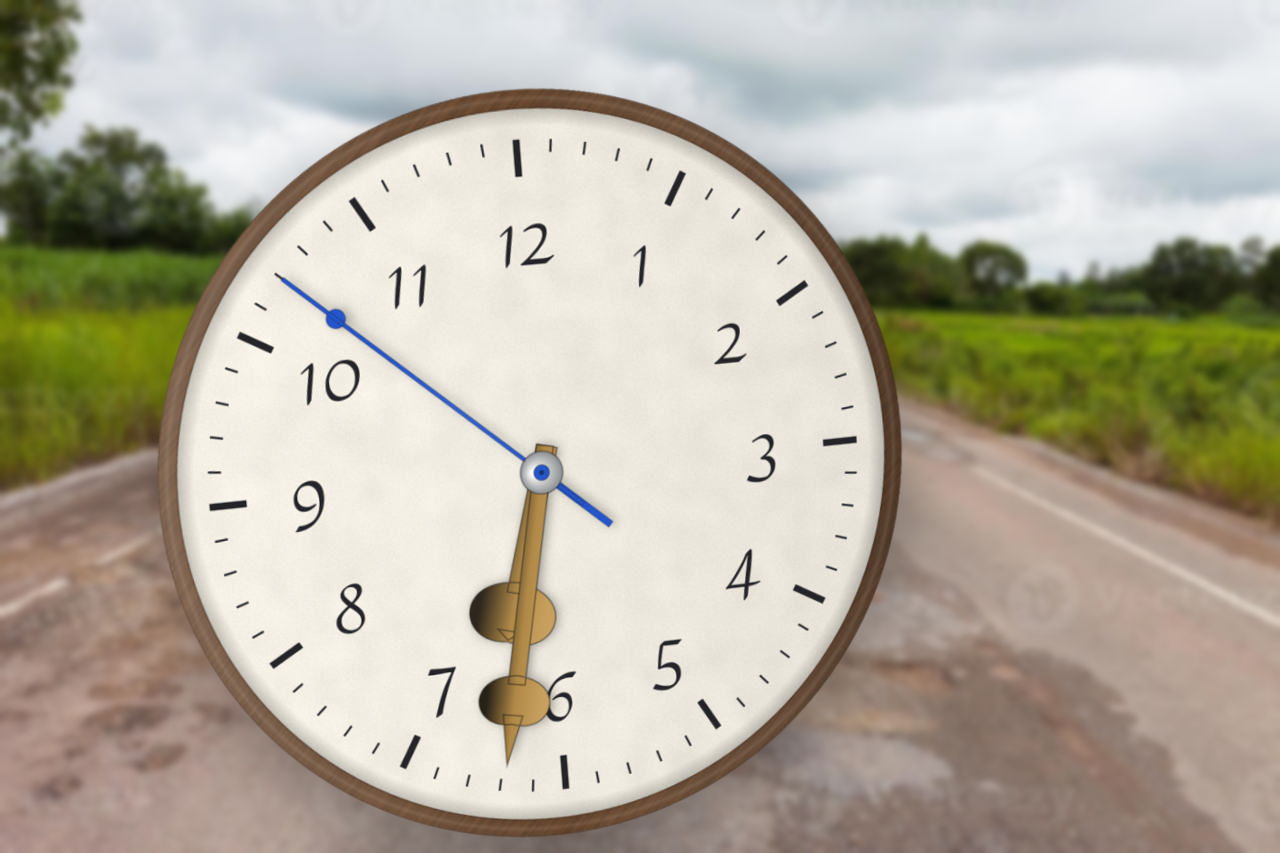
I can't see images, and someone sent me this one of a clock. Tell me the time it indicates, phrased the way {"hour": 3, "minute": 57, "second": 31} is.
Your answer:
{"hour": 6, "minute": 31, "second": 52}
